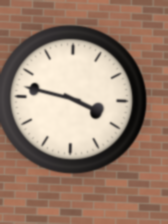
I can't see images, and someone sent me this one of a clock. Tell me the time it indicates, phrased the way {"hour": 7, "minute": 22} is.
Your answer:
{"hour": 3, "minute": 47}
